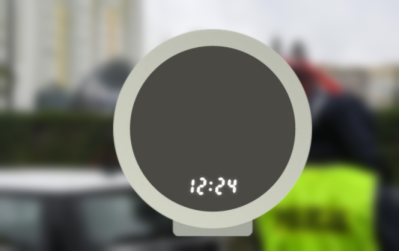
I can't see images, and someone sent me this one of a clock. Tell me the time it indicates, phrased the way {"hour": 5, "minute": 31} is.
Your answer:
{"hour": 12, "minute": 24}
